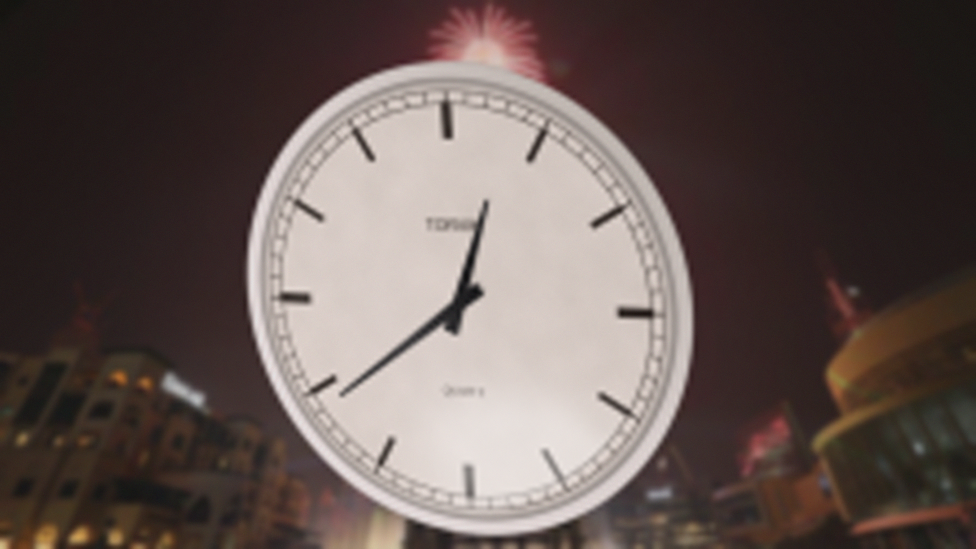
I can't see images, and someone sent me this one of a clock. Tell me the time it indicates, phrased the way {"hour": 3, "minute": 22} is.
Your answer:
{"hour": 12, "minute": 39}
